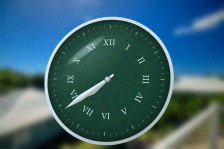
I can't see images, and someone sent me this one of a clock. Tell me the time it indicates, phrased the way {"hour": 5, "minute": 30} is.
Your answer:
{"hour": 7, "minute": 39}
